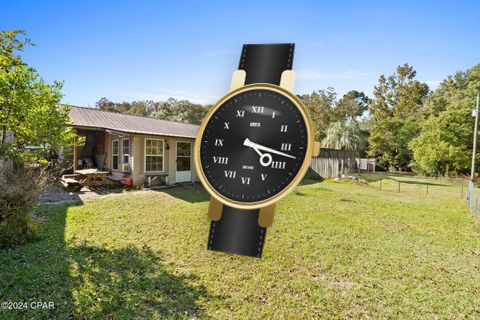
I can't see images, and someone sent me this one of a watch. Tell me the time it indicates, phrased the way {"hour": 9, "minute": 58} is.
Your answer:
{"hour": 4, "minute": 17}
